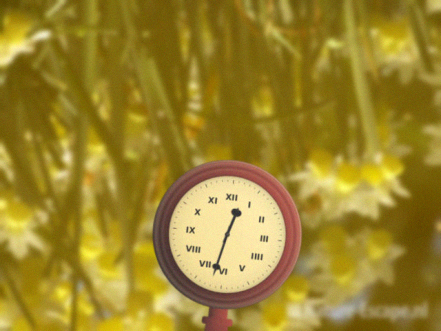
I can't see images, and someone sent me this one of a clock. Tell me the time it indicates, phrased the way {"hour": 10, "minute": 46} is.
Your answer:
{"hour": 12, "minute": 32}
